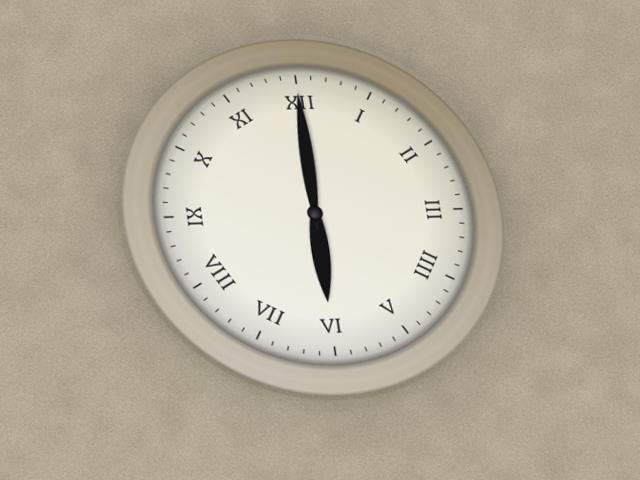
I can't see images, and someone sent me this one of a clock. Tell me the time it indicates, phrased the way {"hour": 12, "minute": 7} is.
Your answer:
{"hour": 6, "minute": 0}
